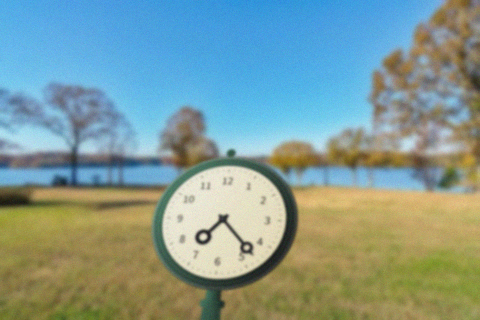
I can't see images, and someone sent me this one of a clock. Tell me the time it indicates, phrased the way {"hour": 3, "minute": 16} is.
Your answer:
{"hour": 7, "minute": 23}
